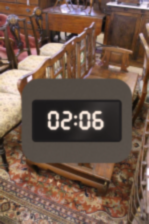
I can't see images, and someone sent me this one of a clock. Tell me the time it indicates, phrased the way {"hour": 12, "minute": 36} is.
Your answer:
{"hour": 2, "minute": 6}
